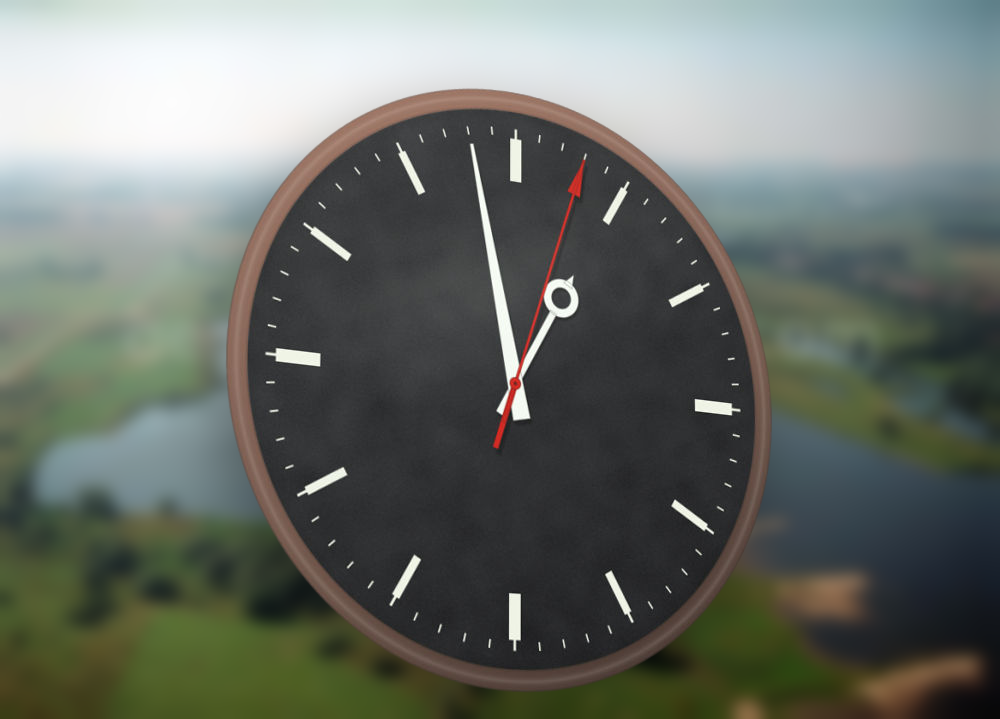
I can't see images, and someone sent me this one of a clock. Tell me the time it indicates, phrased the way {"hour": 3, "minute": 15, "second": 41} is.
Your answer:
{"hour": 12, "minute": 58, "second": 3}
